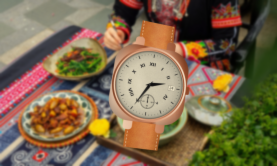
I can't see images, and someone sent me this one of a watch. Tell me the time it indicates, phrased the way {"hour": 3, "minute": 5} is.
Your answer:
{"hour": 2, "minute": 35}
